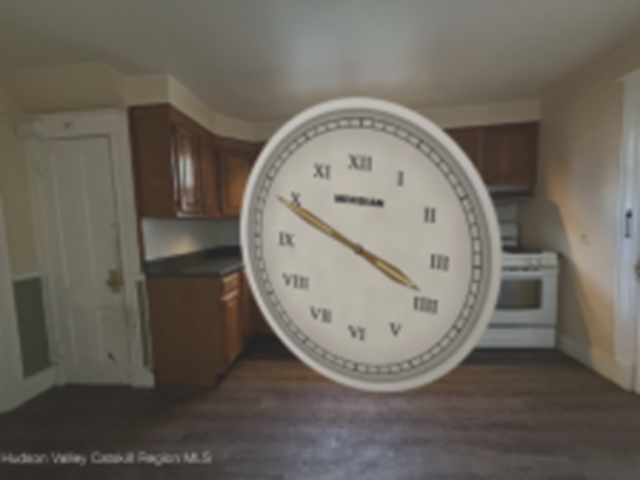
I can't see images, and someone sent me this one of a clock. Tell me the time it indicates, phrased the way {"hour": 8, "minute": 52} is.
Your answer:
{"hour": 3, "minute": 49}
